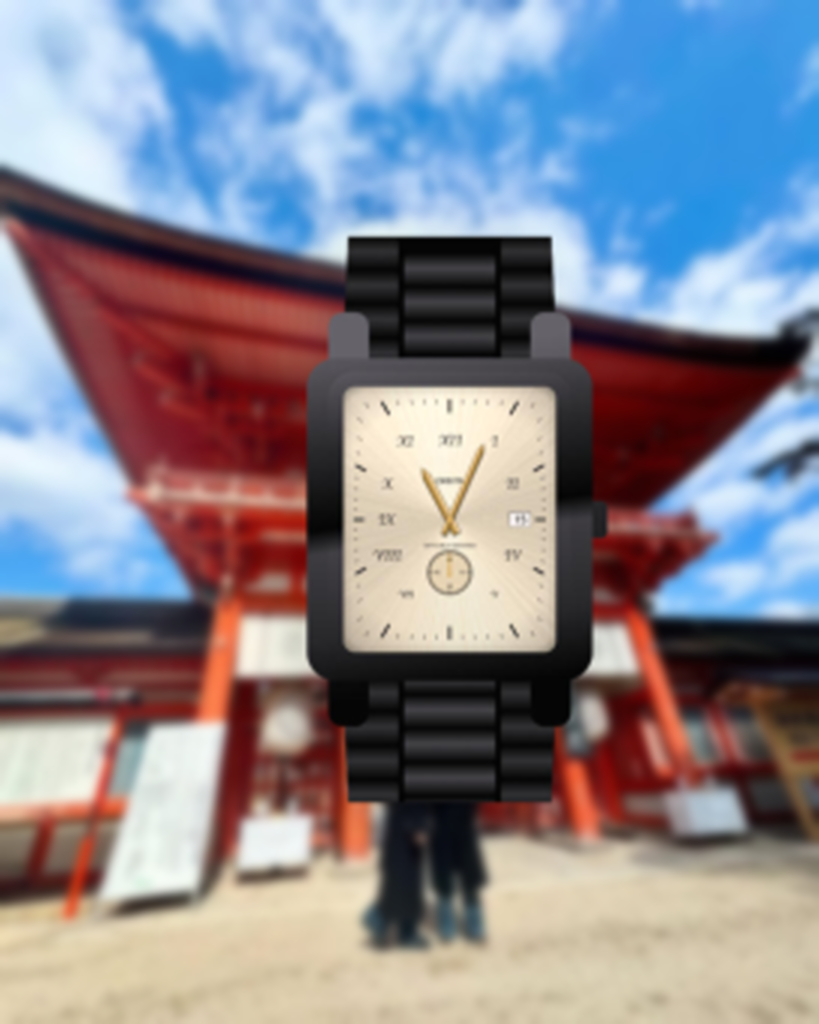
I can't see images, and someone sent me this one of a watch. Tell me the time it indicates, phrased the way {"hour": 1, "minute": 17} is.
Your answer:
{"hour": 11, "minute": 4}
